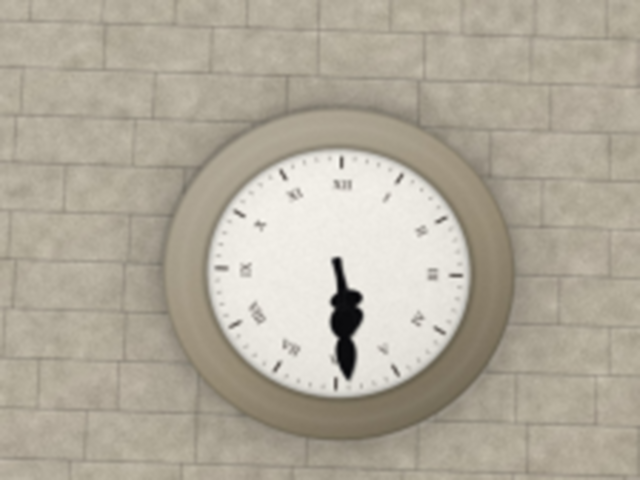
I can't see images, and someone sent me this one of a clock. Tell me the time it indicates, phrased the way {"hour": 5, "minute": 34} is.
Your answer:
{"hour": 5, "minute": 29}
